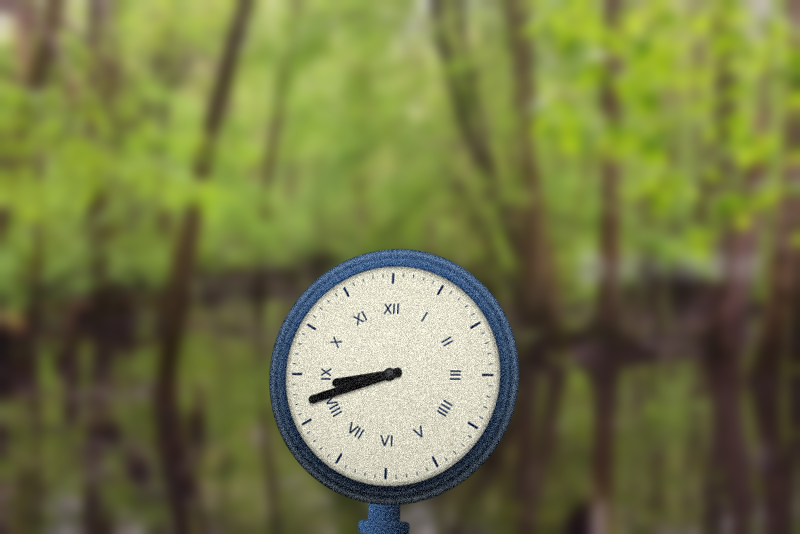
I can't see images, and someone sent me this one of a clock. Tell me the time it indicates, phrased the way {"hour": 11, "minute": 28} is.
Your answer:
{"hour": 8, "minute": 42}
